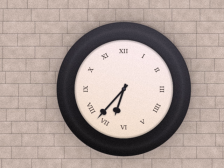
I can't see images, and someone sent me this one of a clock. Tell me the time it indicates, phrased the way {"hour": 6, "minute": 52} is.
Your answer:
{"hour": 6, "minute": 37}
